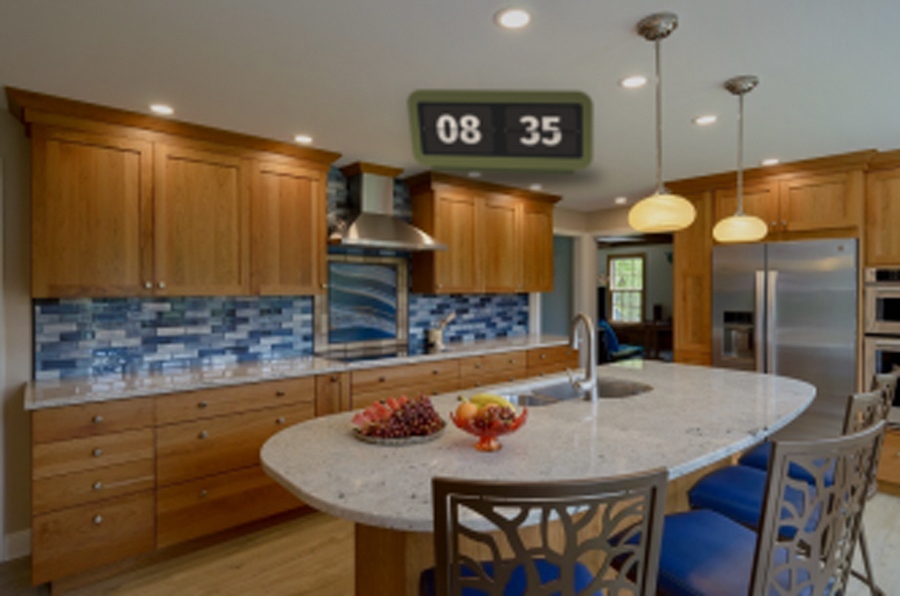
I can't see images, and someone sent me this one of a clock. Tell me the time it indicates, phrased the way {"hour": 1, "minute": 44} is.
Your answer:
{"hour": 8, "minute": 35}
